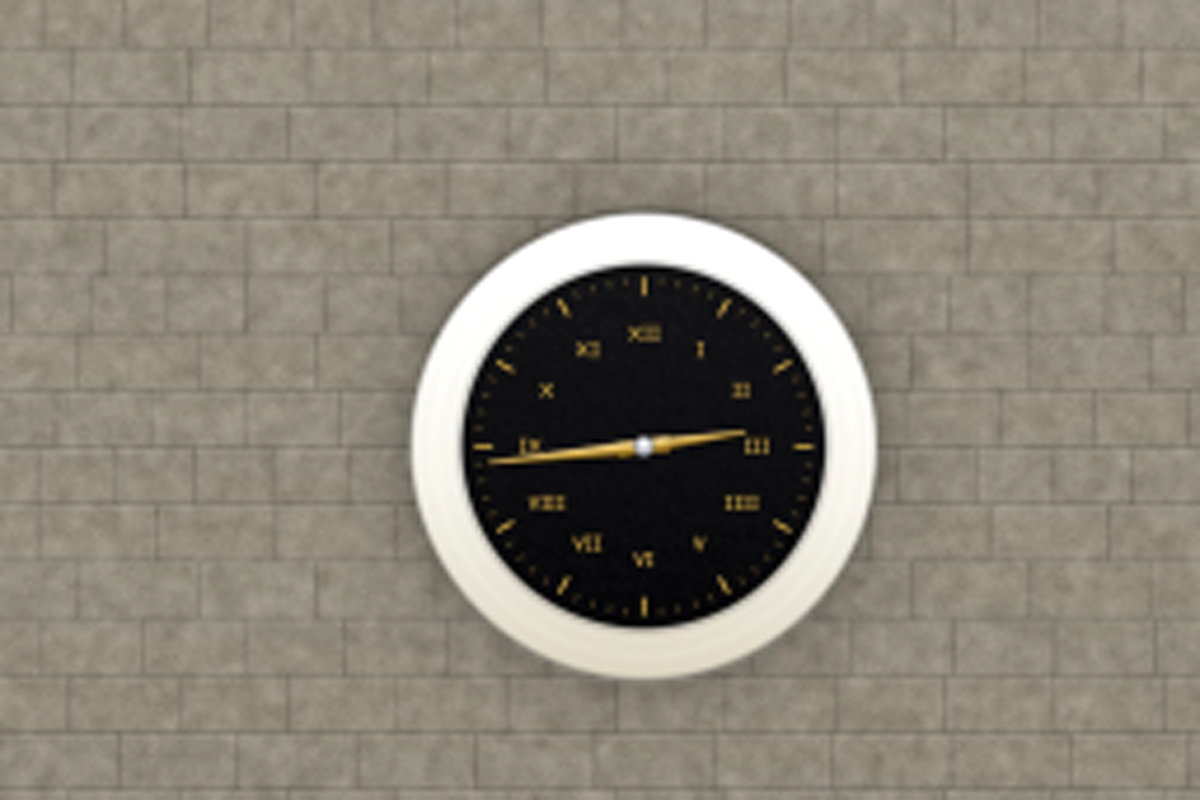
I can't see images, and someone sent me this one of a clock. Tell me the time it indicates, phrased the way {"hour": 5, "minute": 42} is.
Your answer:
{"hour": 2, "minute": 44}
